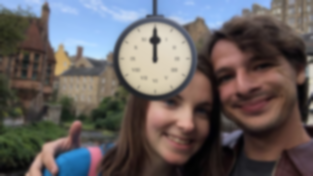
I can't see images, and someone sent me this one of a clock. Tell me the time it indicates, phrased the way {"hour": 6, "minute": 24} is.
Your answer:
{"hour": 12, "minute": 0}
